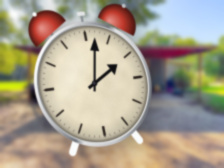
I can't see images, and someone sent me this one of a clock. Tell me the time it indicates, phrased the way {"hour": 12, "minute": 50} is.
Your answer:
{"hour": 2, "minute": 2}
